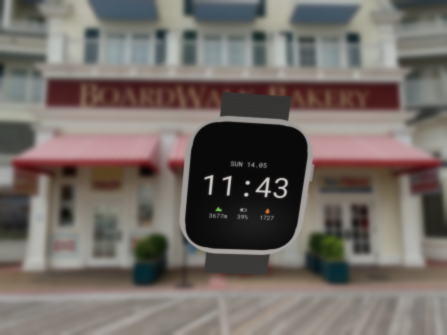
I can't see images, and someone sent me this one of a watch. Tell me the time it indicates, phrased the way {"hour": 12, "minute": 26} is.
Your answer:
{"hour": 11, "minute": 43}
